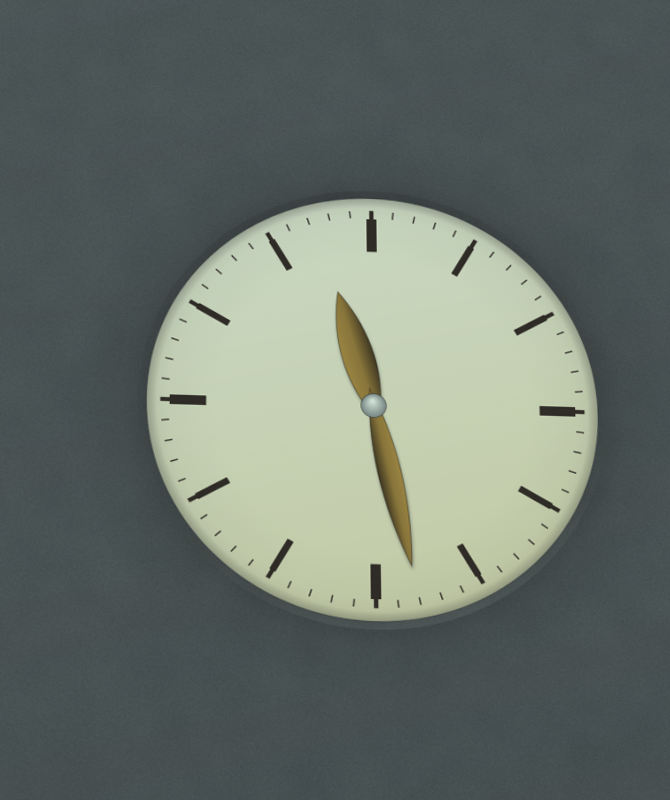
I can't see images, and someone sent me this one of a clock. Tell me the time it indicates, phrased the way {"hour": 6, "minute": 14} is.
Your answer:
{"hour": 11, "minute": 28}
